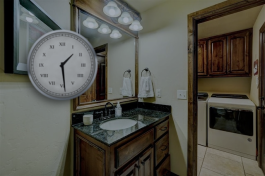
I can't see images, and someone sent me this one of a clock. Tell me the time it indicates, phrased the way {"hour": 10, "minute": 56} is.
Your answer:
{"hour": 1, "minute": 29}
